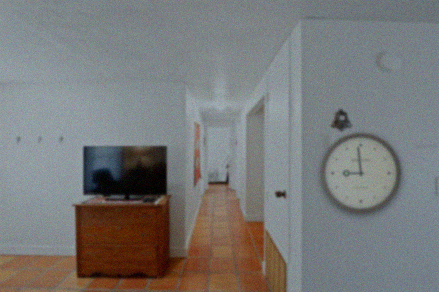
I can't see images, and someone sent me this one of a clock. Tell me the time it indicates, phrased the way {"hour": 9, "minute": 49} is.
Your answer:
{"hour": 8, "minute": 59}
